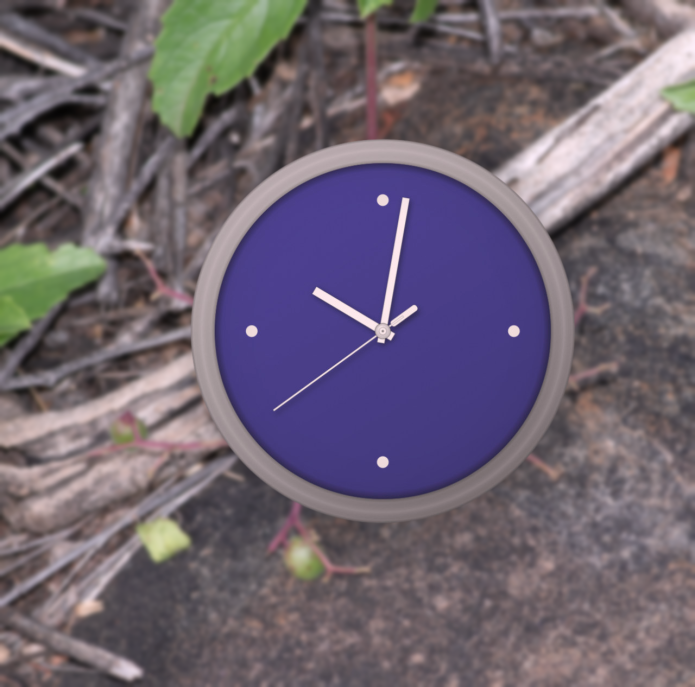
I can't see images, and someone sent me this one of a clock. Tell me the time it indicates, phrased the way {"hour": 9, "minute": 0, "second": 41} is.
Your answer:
{"hour": 10, "minute": 1, "second": 39}
